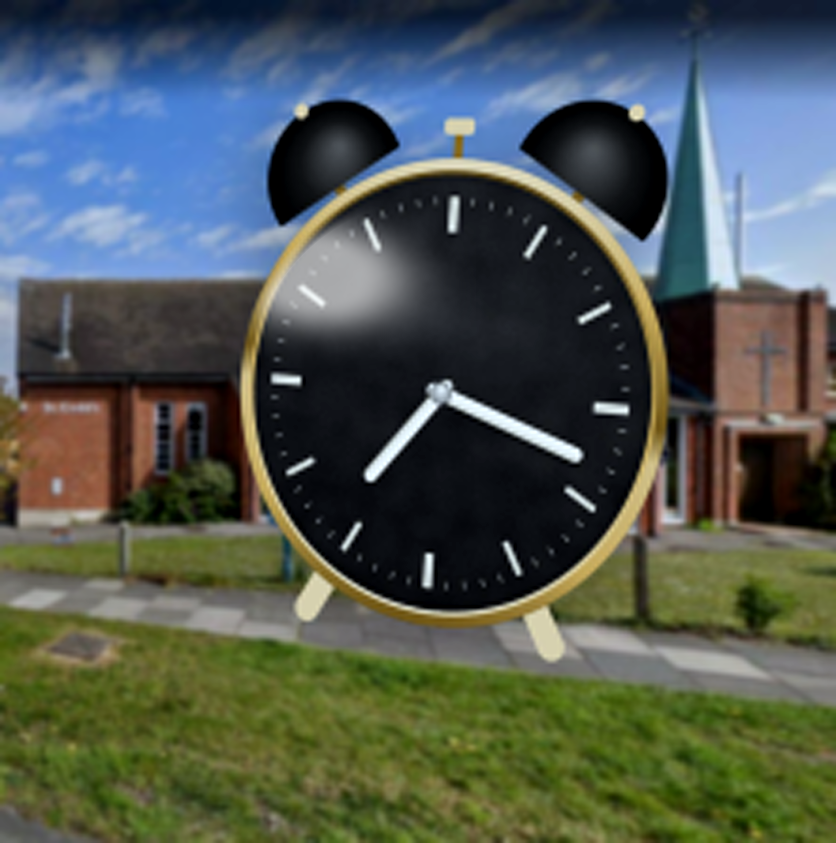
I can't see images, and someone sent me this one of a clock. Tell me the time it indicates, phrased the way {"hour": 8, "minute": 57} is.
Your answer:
{"hour": 7, "minute": 18}
